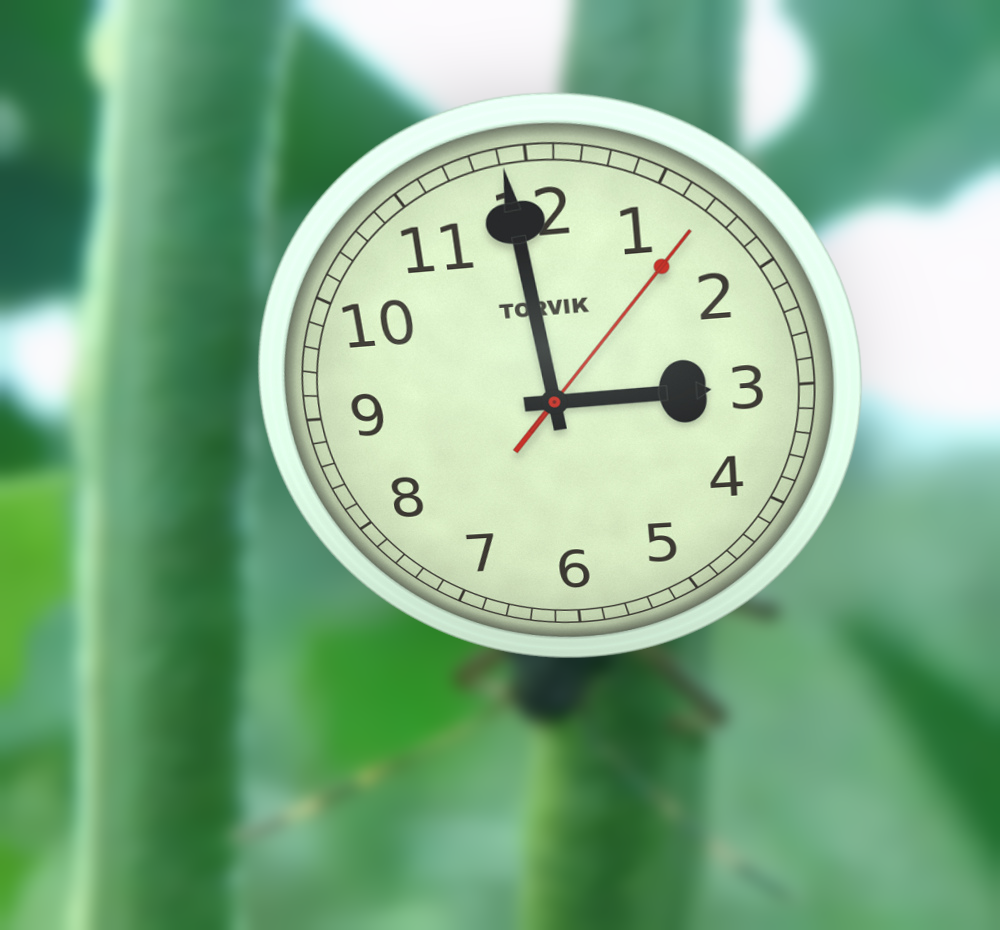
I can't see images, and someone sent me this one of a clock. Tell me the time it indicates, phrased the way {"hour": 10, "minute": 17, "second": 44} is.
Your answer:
{"hour": 2, "minute": 59, "second": 7}
